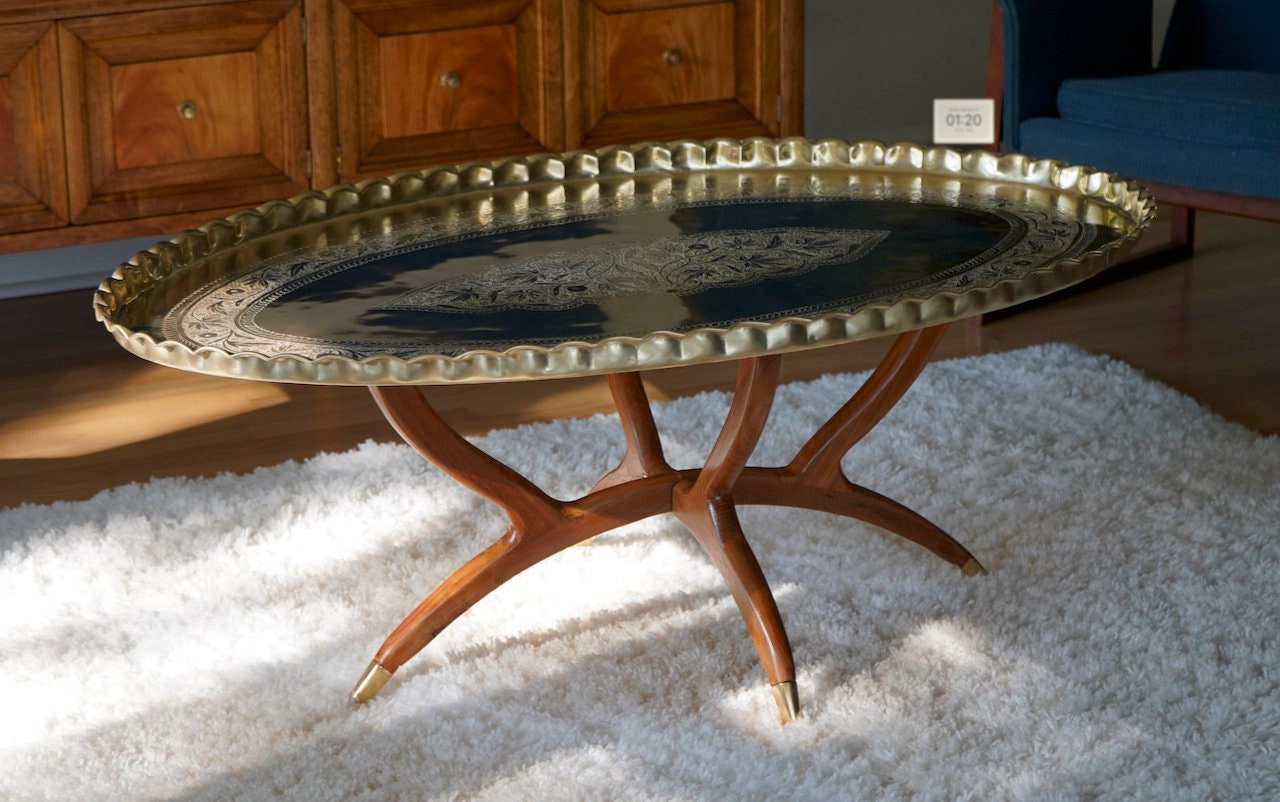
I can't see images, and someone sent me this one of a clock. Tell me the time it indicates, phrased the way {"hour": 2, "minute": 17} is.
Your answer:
{"hour": 1, "minute": 20}
